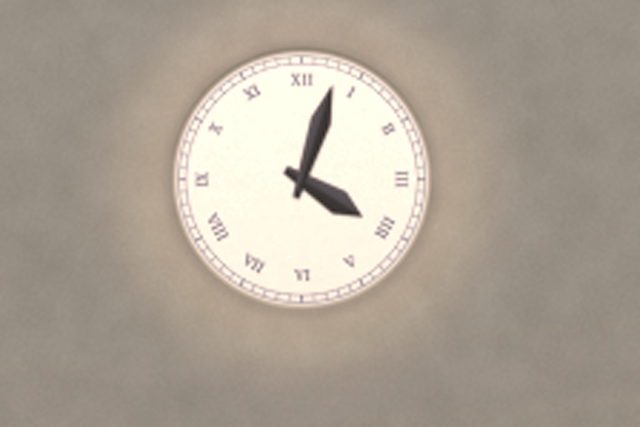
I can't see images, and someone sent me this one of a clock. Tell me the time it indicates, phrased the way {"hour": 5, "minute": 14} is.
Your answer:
{"hour": 4, "minute": 3}
